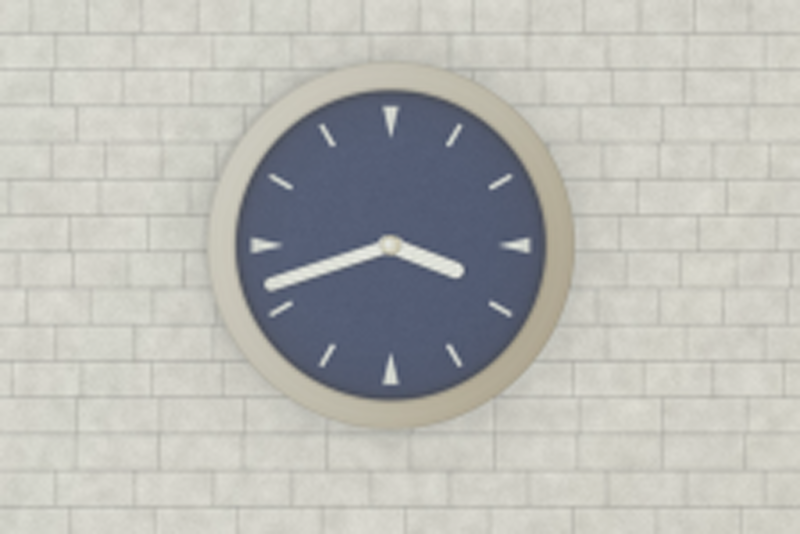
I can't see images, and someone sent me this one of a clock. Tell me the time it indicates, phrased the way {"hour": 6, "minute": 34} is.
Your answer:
{"hour": 3, "minute": 42}
